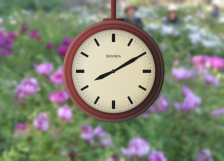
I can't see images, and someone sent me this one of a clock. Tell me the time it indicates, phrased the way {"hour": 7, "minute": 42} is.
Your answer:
{"hour": 8, "minute": 10}
